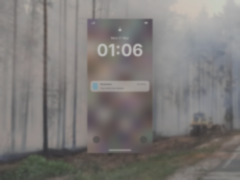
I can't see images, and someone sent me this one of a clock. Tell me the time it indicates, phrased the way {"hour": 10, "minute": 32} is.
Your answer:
{"hour": 1, "minute": 6}
